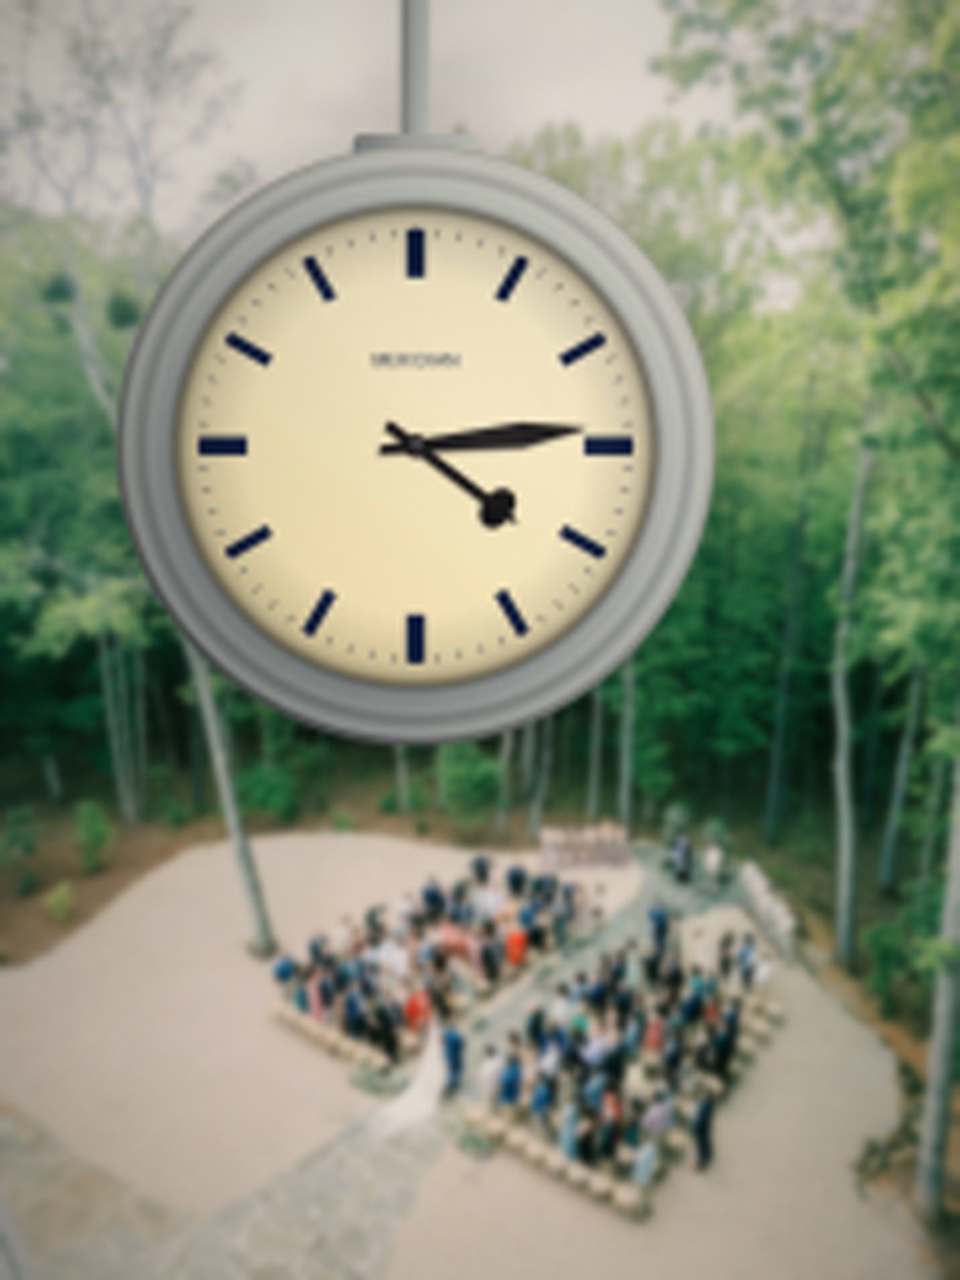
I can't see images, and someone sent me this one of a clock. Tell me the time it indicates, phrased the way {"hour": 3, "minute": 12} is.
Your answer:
{"hour": 4, "minute": 14}
